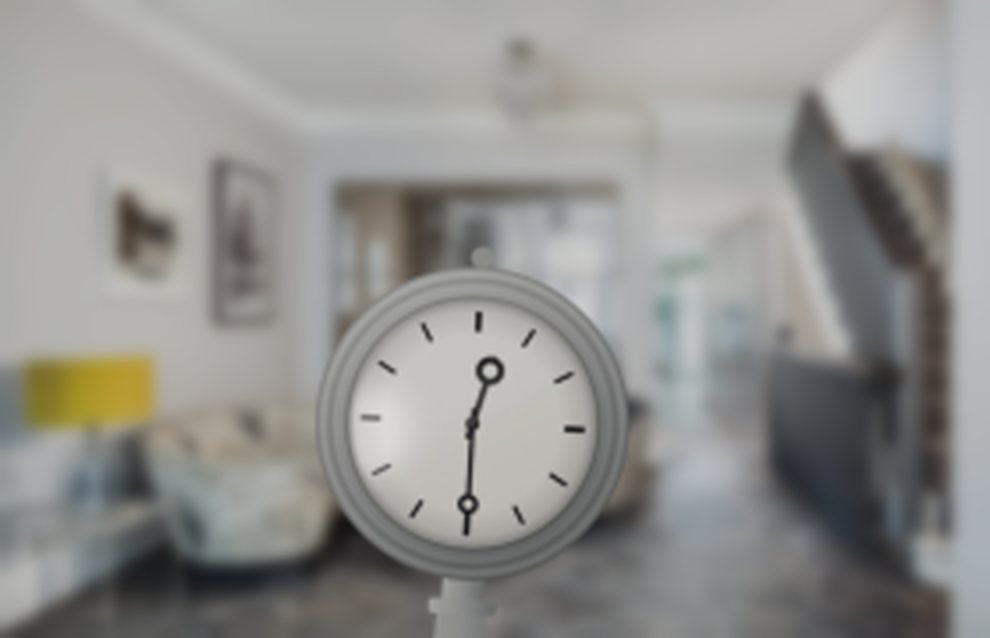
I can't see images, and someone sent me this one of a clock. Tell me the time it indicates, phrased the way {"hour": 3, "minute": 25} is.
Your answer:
{"hour": 12, "minute": 30}
